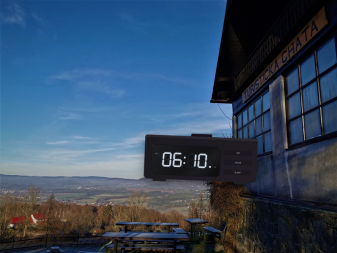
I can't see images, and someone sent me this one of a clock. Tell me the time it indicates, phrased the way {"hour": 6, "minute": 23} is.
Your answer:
{"hour": 6, "minute": 10}
